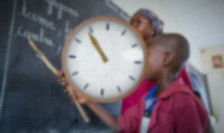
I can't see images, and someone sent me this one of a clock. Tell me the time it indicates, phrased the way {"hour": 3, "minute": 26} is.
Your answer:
{"hour": 10, "minute": 54}
